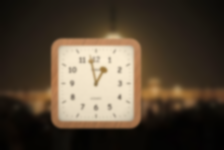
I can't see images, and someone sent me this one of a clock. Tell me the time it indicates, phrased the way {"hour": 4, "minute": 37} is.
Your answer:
{"hour": 12, "minute": 58}
